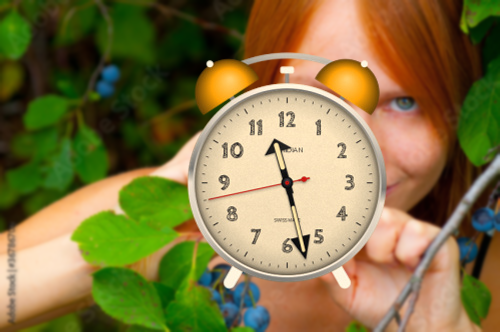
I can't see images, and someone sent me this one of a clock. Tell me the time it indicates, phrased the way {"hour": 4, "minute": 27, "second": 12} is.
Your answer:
{"hour": 11, "minute": 27, "second": 43}
